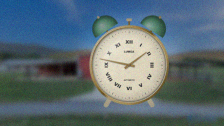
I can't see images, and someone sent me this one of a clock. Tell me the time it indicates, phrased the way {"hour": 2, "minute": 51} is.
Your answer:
{"hour": 1, "minute": 47}
